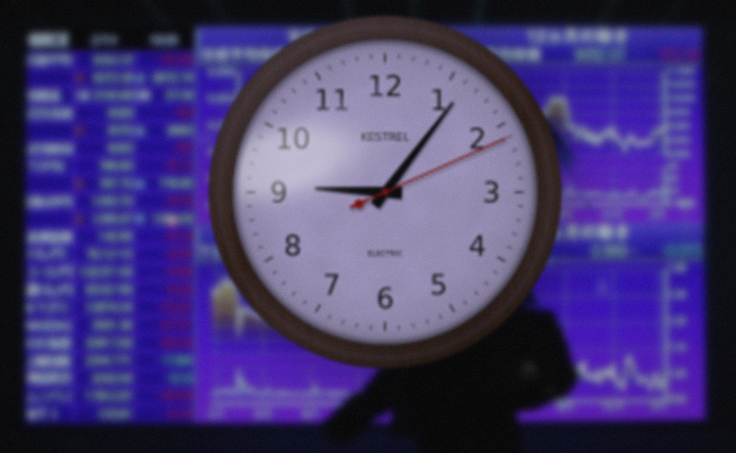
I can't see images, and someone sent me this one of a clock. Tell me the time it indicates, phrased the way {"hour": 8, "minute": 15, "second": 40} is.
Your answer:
{"hour": 9, "minute": 6, "second": 11}
